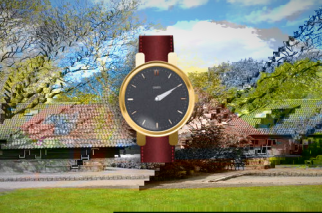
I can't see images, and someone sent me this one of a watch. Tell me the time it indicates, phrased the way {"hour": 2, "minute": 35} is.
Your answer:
{"hour": 2, "minute": 10}
